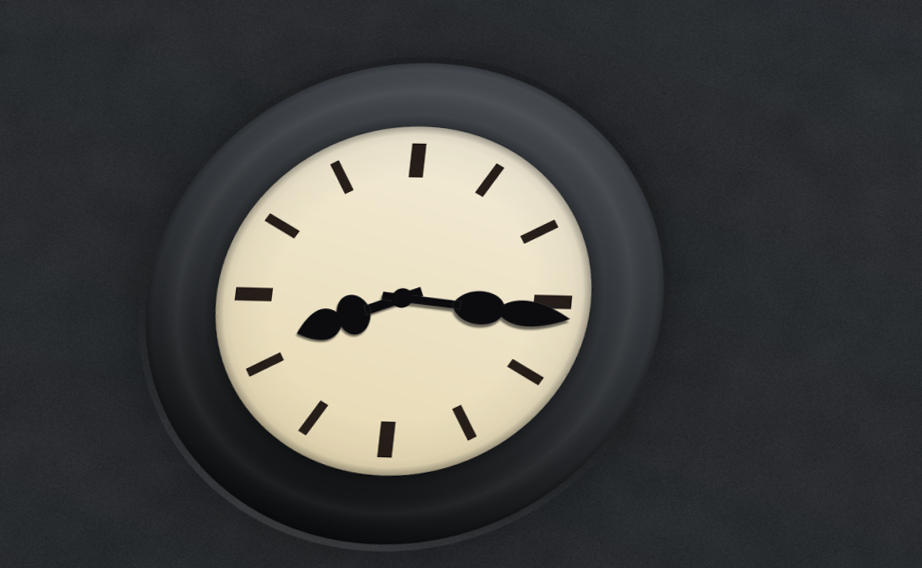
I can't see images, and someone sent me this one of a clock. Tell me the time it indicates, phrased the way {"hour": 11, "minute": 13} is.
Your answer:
{"hour": 8, "minute": 16}
